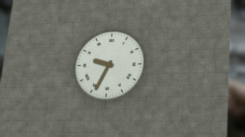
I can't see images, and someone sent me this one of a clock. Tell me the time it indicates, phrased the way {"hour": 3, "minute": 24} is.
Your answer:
{"hour": 9, "minute": 34}
